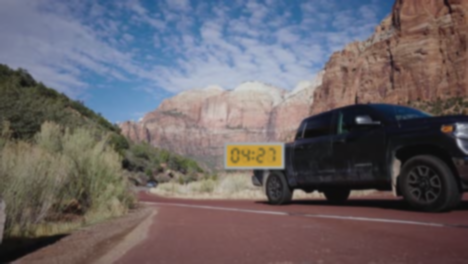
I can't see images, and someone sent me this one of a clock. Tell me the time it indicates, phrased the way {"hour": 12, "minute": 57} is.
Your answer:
{"hour": 4, "minute": 27}
